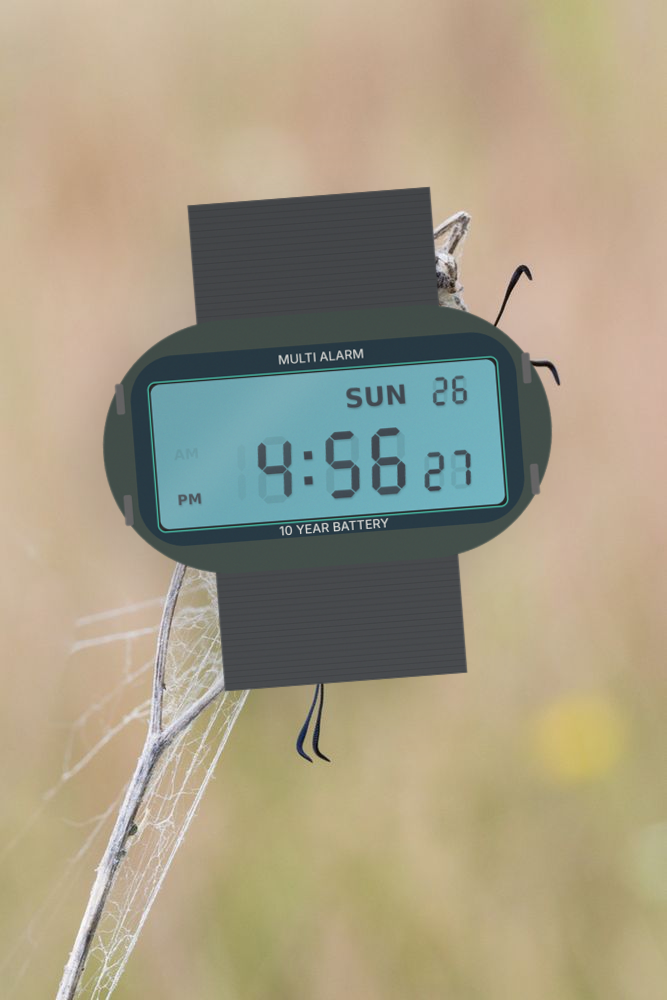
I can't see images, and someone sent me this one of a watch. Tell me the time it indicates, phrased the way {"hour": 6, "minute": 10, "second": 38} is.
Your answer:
{"hour": 4, "minute": 56, "second": 27}
